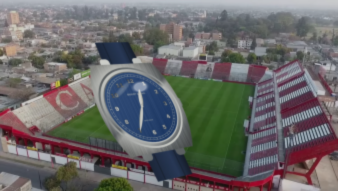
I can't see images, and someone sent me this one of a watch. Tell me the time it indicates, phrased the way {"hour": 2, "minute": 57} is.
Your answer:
{"hour": 12, "minute": 35}
